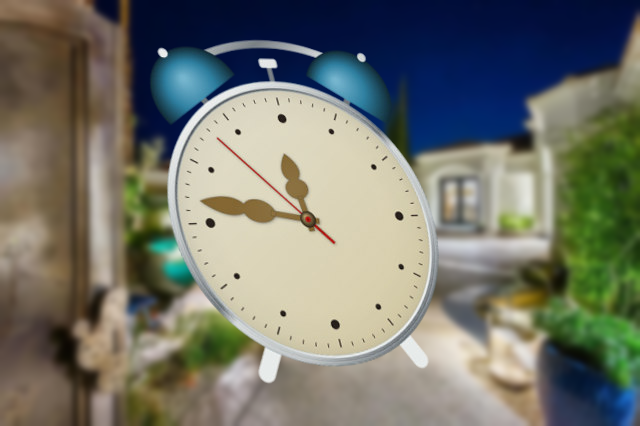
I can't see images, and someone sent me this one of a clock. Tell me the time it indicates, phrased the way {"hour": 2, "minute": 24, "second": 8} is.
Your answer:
{"hour": 11, "minute": 46, "second": 53}
